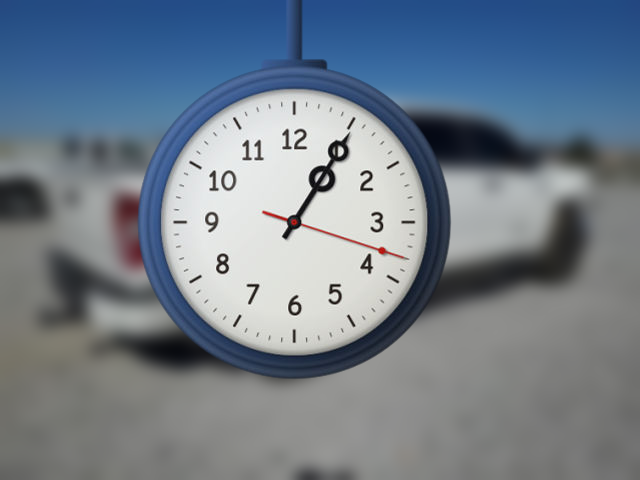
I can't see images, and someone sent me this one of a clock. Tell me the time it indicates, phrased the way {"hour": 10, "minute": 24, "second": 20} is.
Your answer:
{"hour": 1, "minute": 5, "second": 18}
